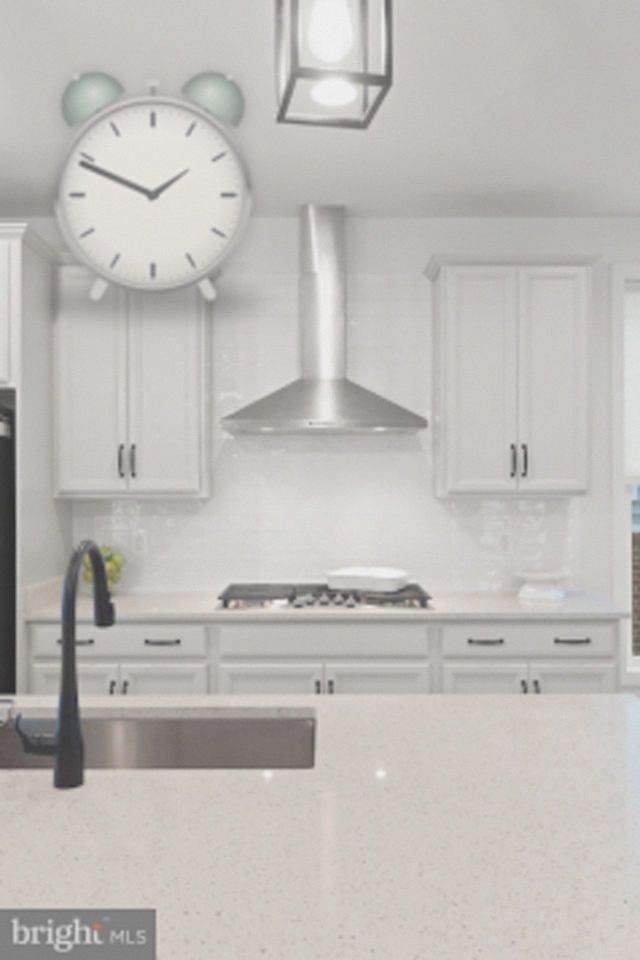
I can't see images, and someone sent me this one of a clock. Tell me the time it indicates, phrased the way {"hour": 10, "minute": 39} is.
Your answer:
{"hour": 1, "minute": 49}
